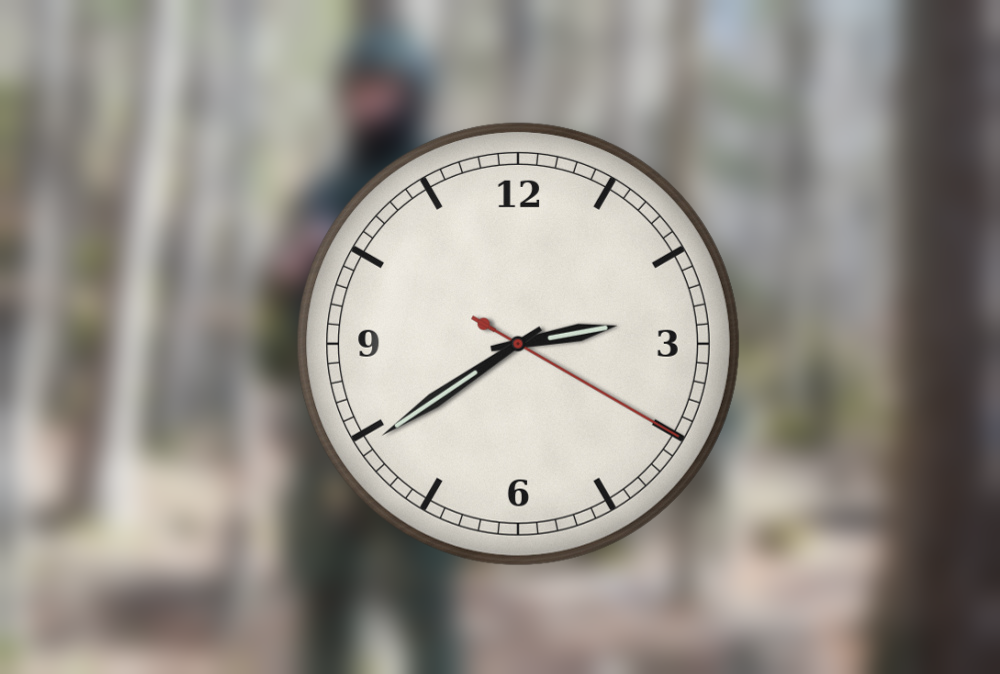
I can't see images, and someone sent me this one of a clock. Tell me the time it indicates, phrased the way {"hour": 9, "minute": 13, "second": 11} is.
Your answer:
{"hour": 2, "minute": 39, "second": 20}
